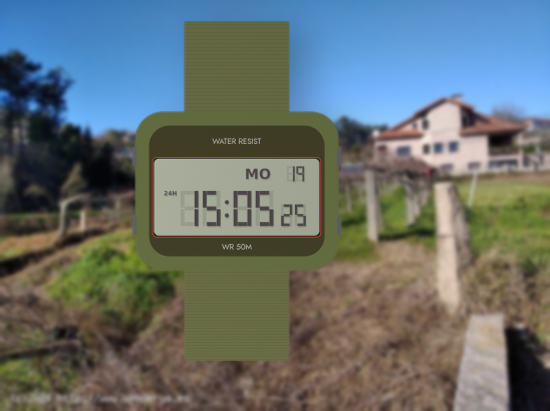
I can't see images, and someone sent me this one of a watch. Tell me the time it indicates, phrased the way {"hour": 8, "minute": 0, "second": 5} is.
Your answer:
{"hour": 15, "minute": 5, "second": 25}
